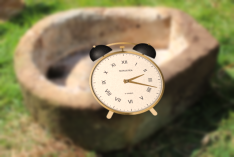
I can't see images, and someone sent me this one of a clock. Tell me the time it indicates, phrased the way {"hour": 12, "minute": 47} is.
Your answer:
{"hour": 2, "minute": 18}
